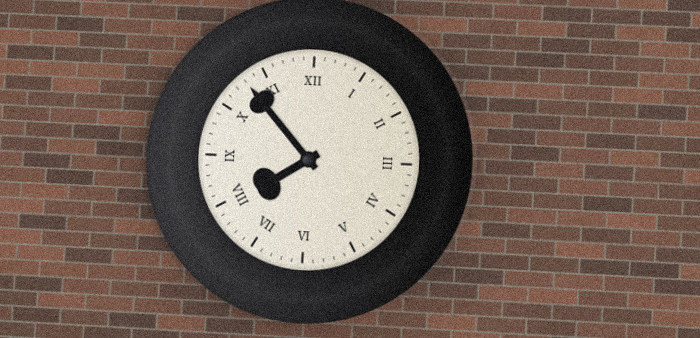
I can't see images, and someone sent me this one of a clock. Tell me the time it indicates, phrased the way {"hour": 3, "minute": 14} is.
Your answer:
{"hour": 7, "minute": 53}
